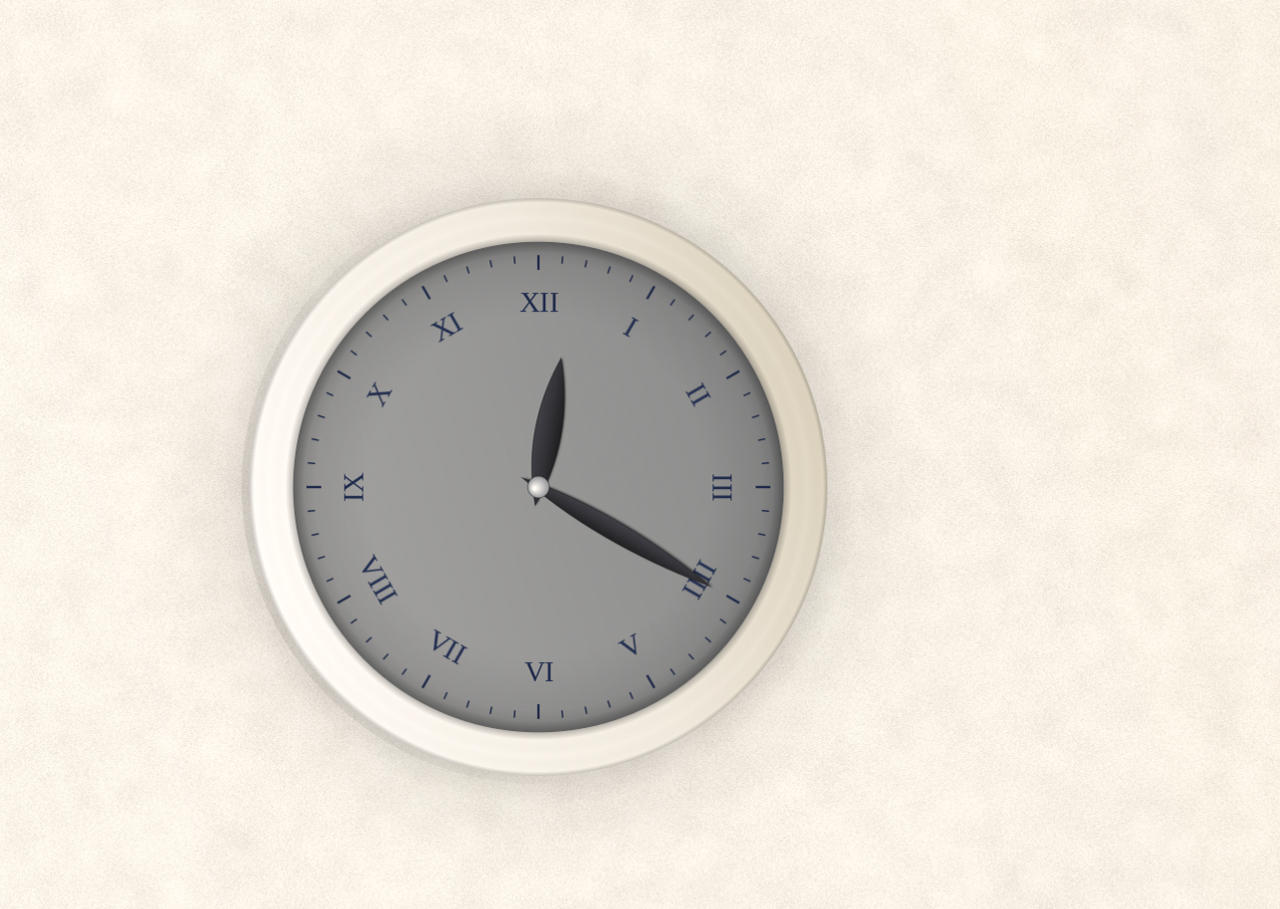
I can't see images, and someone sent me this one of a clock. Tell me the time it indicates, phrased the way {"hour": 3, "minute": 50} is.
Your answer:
{"hour": 12, "minute": 20}
